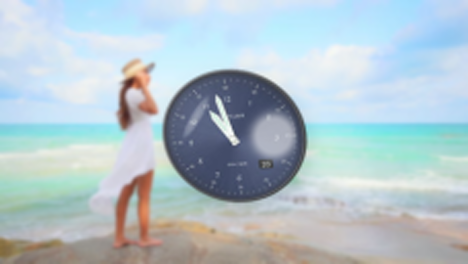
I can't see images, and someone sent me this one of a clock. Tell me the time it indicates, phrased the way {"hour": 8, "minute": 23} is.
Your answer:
{"hour": 10, "minute": 58}
